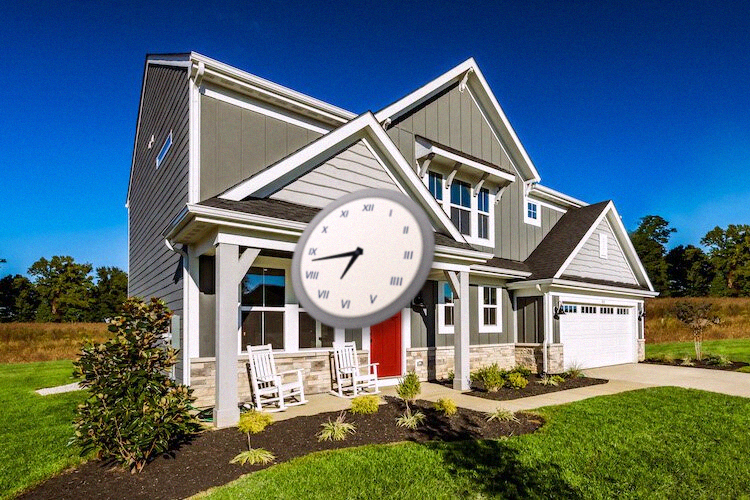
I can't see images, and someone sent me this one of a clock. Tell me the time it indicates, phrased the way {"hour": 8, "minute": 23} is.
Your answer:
{"hour": 6, "minute": 43}
